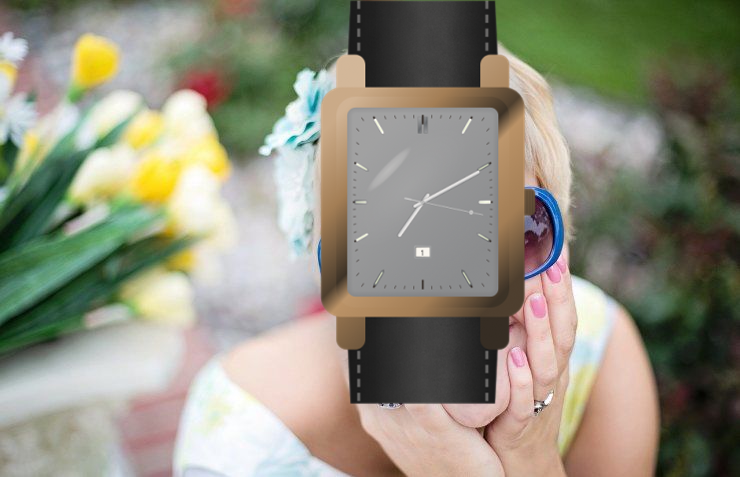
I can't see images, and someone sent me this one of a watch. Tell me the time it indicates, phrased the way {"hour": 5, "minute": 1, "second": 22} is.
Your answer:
{"hour": 7, "minute": 10, "second": 17}
